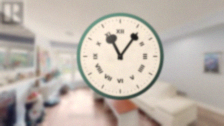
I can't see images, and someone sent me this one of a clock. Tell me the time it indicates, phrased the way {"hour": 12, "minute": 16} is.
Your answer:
{"hour": 11, "minute": 6}
